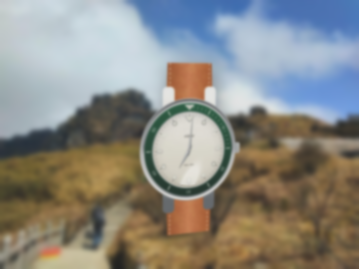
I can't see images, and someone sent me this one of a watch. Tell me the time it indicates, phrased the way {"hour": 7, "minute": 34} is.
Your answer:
{"hour": 7, "minute": 1}
